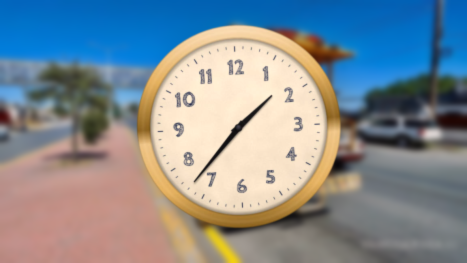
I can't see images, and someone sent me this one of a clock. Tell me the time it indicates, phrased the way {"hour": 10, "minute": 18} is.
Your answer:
{"hour": 1, "minute": 37}
